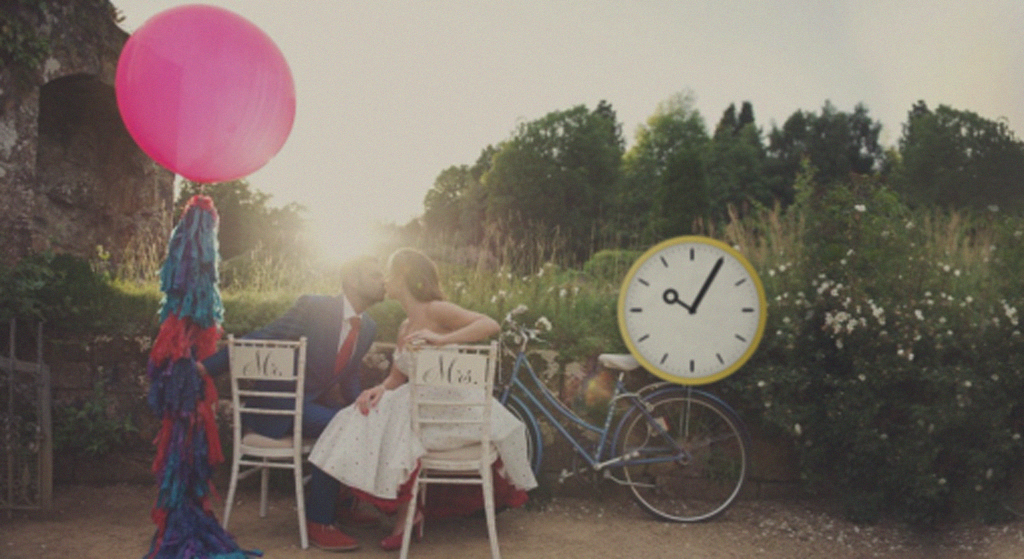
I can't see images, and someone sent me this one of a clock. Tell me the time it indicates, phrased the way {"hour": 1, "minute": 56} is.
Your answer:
{"hour": 10, "minute": 5}
